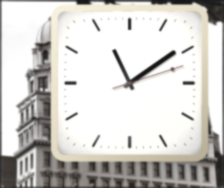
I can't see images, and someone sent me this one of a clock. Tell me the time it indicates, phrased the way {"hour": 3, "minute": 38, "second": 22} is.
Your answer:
{"hour": 11, "minute": 9, "second": 12}
